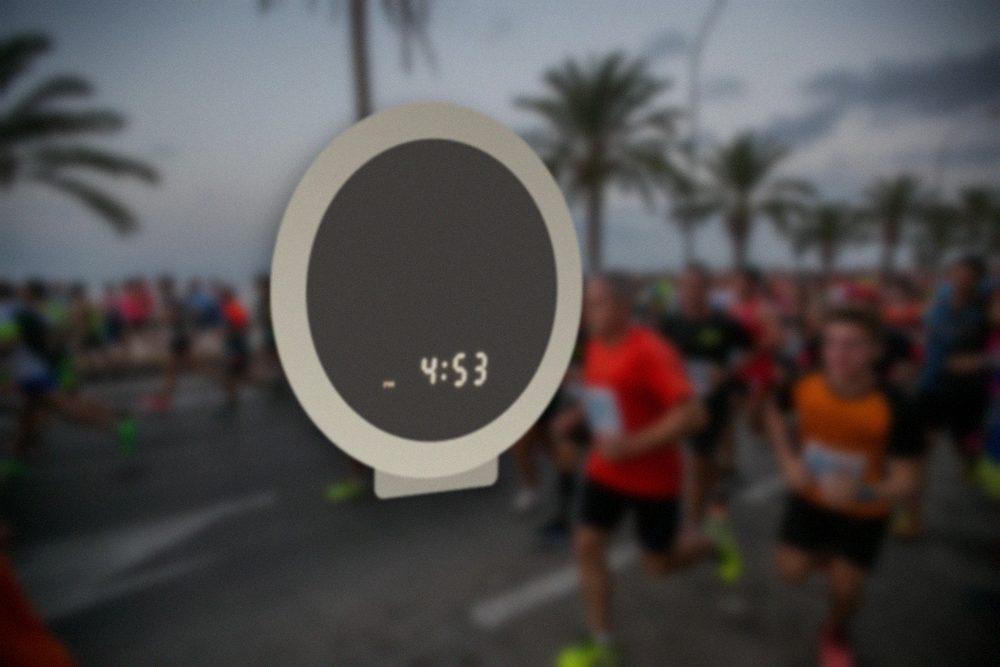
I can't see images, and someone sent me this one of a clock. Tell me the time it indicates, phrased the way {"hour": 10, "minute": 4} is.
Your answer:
{"hour": 4, "minute": 53}
